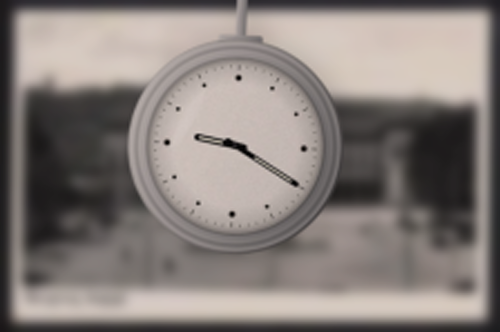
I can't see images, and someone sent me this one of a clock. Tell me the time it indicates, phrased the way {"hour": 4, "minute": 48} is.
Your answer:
{"hour": 9, "minute": 20}
